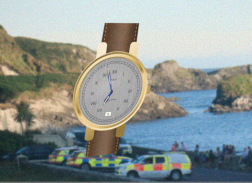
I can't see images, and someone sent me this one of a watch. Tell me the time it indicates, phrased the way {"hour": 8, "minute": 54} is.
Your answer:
{"hour": 6, "minute": 57}
